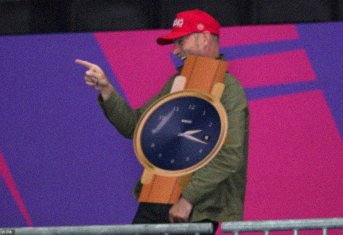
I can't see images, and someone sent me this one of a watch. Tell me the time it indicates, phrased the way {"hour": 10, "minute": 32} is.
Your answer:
{"hour": 2, "minute": 17}
